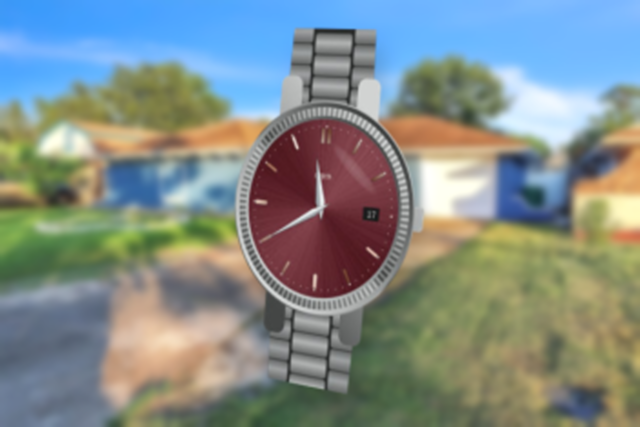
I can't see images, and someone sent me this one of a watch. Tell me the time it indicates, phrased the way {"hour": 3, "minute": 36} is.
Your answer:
{"hour": 11, "minute": 40}
